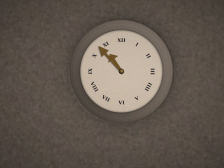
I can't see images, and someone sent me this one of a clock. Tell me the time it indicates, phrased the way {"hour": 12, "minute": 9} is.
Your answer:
{"hour": 10, "minute": 53}
